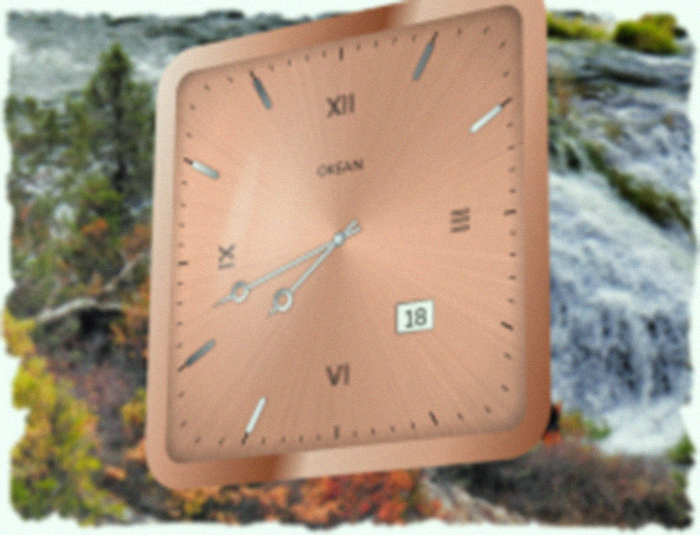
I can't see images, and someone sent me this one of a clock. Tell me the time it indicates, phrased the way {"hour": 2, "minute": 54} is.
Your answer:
{"hour": 7, "minute": 42}
